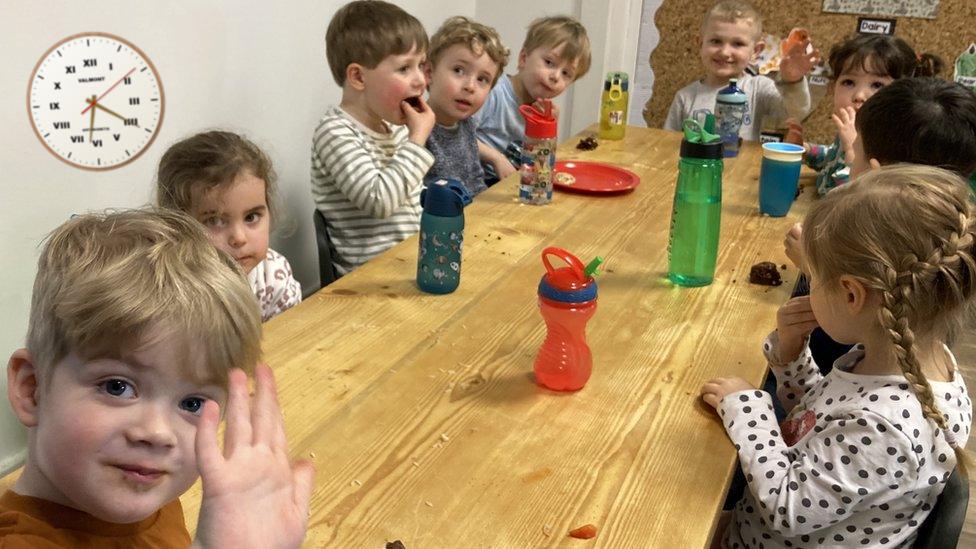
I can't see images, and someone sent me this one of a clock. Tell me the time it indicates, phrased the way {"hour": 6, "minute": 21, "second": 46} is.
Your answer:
{"hour": 6, "minute": 20, "second": 9}
